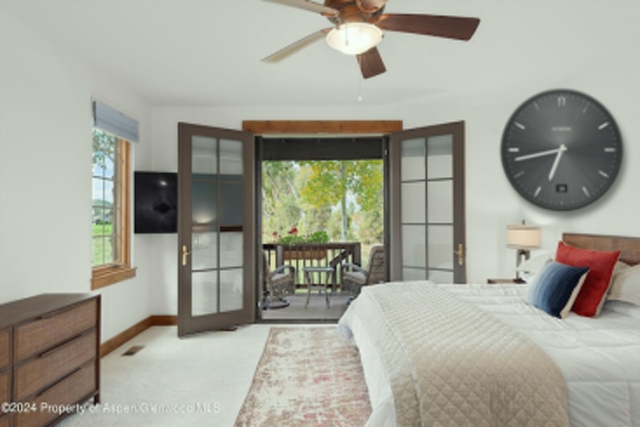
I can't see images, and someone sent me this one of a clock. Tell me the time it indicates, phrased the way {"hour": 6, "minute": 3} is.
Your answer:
{"hour": 6, "minute": 43}
